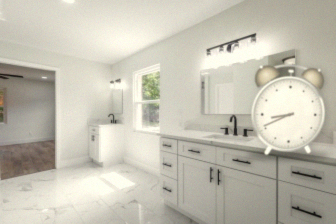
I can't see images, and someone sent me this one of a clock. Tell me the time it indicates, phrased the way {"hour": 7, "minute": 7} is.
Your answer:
{"hour": 8, "minute": 41}
